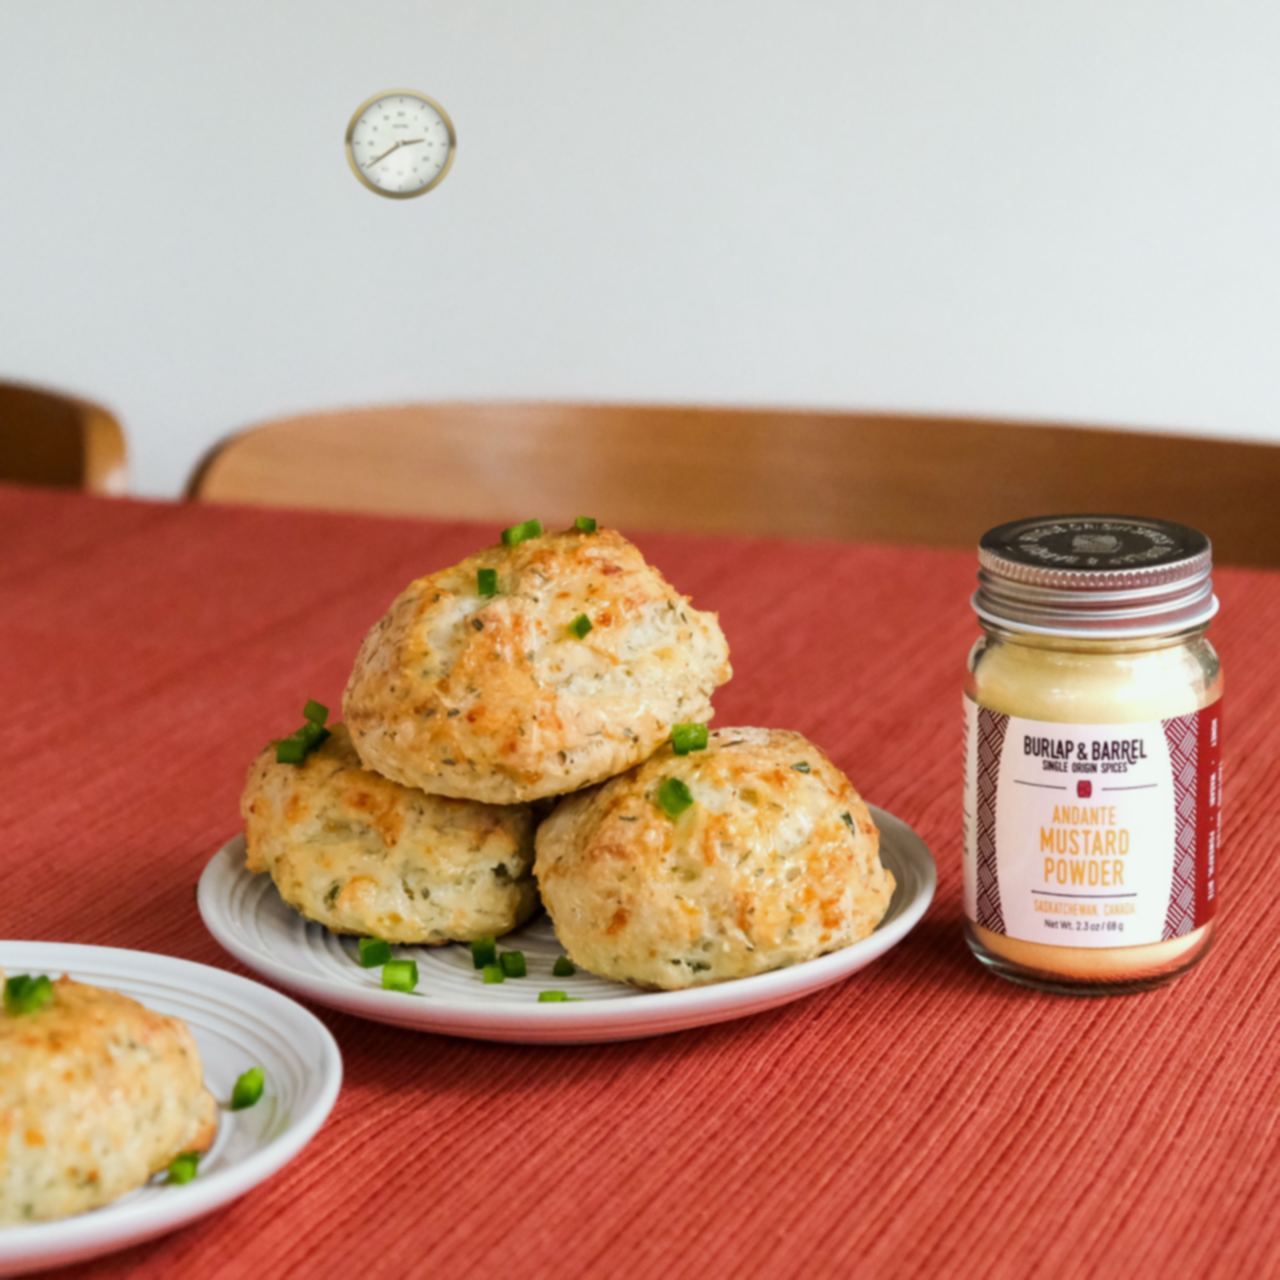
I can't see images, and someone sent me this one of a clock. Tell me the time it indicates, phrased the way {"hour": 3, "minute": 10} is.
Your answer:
{"hour": 2, "minute": 39}
